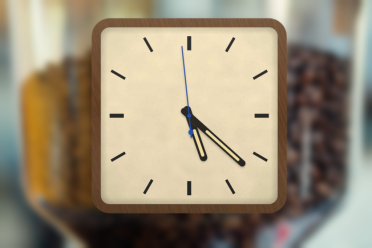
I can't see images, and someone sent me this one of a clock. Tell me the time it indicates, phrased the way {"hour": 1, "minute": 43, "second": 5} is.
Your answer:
{"hour": 5, "minute": 21, "second": 59}
